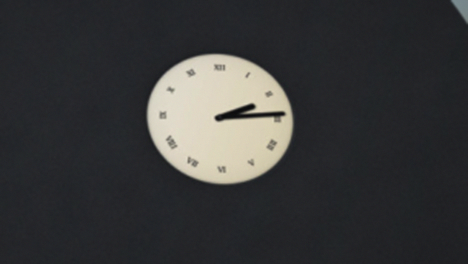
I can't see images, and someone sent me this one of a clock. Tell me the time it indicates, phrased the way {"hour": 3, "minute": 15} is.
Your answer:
{"hour": 2, "minute": 14}
